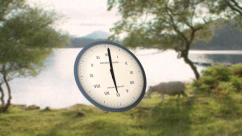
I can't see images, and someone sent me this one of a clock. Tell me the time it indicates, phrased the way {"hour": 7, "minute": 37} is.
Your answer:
{"hour": 6, "minute": 1}
